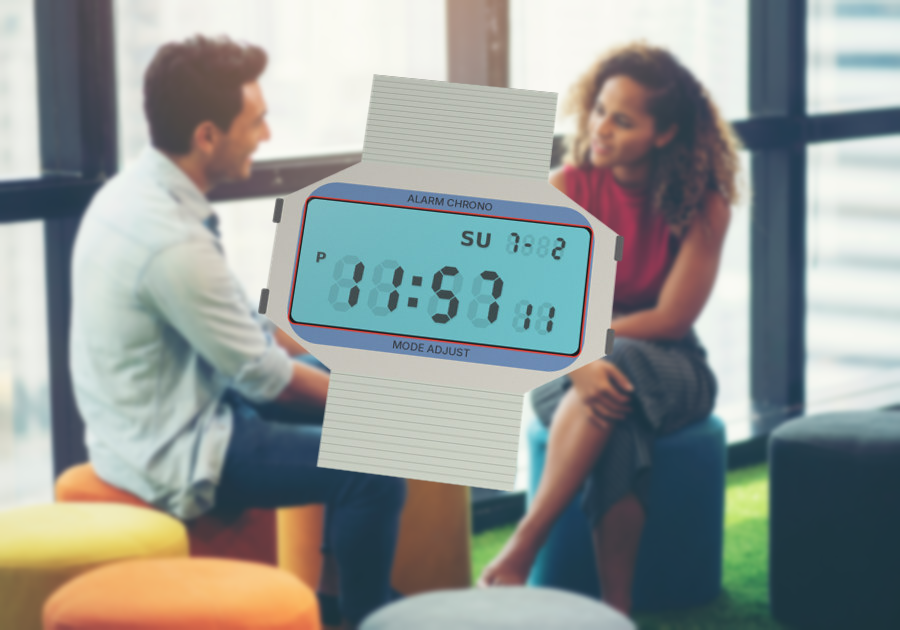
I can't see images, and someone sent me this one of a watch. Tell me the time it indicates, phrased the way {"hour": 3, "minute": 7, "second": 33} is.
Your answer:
{"hour": 11, "minute": 57, "second": 11}
